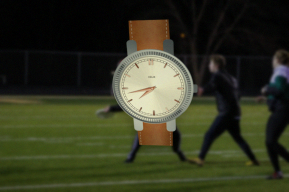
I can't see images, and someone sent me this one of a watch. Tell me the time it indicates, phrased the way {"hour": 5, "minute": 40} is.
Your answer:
{"hour": 7, "minute": 43}
